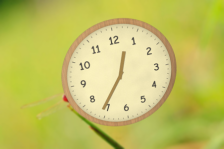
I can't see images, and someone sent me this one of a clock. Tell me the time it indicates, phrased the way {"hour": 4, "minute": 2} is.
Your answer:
{"hour": 12, "minute": 36}
